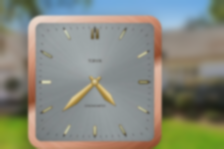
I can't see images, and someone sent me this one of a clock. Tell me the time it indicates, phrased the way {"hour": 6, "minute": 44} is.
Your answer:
{"hour": 4, "minute": 38}
